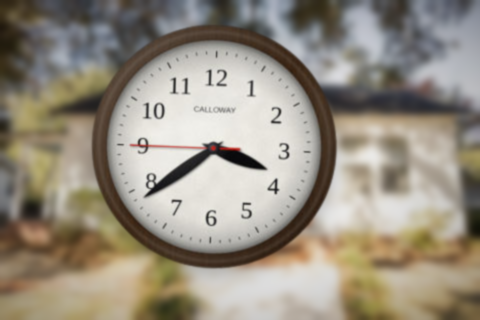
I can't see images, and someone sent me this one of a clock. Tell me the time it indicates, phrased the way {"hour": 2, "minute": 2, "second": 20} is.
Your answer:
{"hour": 3, "minute": 38, "second": 45}
